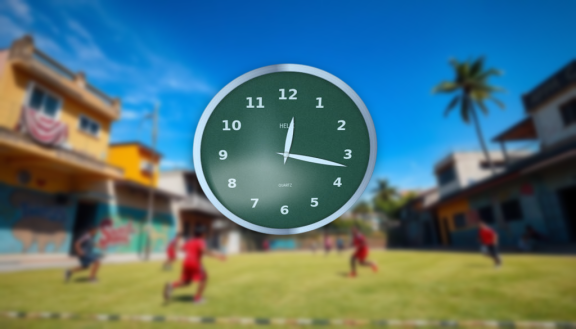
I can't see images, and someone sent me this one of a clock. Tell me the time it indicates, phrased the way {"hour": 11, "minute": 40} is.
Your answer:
{"hour": 12, "minute": 17}
